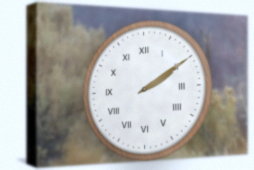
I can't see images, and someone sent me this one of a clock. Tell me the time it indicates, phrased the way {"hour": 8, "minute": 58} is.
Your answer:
{"hour": 2, "minute": 10}
